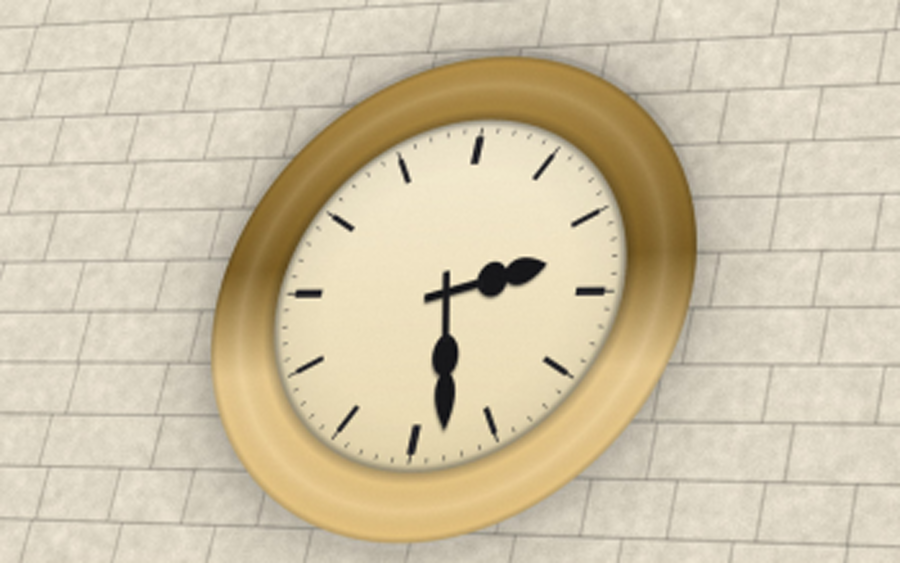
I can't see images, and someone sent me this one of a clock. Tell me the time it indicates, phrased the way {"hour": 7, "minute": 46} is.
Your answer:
{"hour": 2, "minute": 28}
